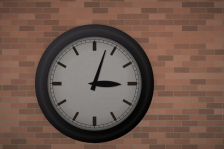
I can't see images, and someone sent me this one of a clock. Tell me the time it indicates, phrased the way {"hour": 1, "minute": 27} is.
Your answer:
{"hour": 3, "minute": 3}
